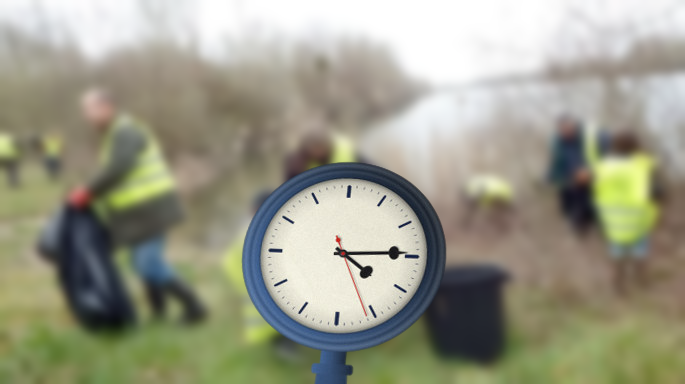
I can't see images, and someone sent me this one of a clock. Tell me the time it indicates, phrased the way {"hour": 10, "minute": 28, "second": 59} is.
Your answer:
{"hour": 4, "minute": 14, "second": 26}
